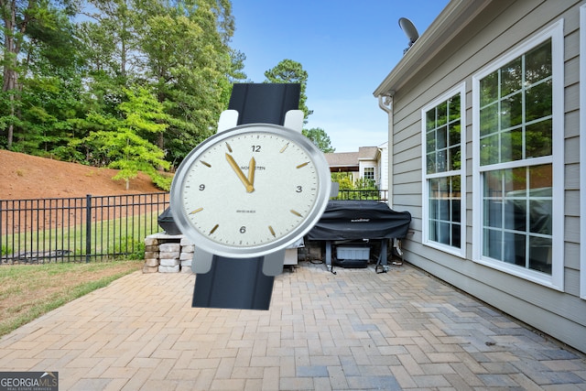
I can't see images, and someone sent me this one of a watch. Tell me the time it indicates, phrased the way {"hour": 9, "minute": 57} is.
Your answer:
{"hour": 11, "minute": 54}
